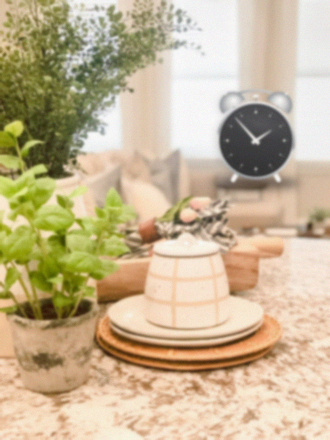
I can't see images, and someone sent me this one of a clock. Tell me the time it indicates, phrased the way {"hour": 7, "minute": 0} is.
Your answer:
{"hour": 1, "minute": 53}
